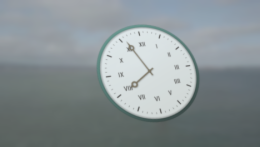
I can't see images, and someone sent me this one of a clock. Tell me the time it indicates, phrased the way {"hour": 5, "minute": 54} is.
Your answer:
{"hour": 7, "minute": 56}
